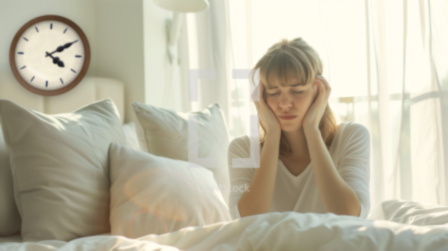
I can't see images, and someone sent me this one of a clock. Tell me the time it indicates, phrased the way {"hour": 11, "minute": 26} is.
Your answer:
{"hour": 4, "minute": 10}
